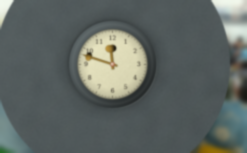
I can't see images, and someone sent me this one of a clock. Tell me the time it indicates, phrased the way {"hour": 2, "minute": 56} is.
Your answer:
{"hour": 11, "minute": 48}
